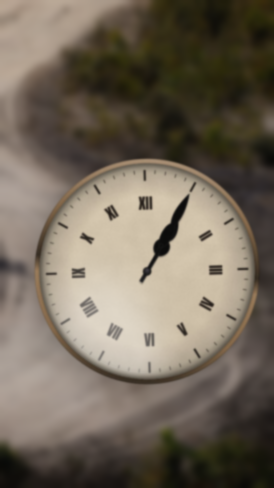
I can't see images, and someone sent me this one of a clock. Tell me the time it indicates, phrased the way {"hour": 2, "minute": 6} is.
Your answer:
{"hour": 1, "minute": 5}
